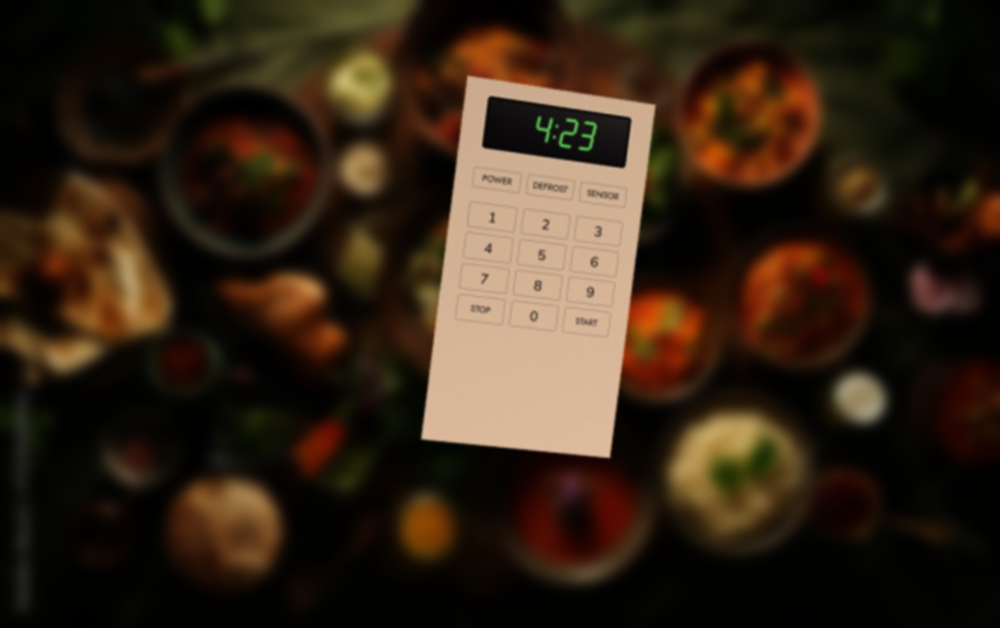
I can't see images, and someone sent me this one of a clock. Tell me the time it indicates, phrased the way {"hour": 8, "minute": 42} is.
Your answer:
{"hour": 4, "minute": 23}
